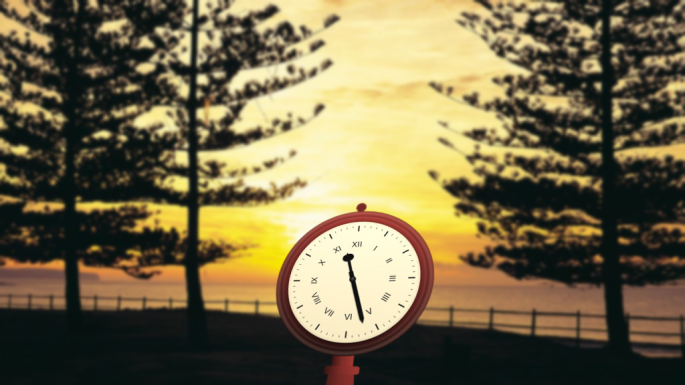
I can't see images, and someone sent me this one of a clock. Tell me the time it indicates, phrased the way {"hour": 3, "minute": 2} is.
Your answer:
{"hour": 11, "minute": 27}
